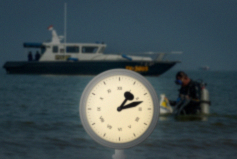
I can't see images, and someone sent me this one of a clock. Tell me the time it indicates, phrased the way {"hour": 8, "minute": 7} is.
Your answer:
{"hour": 1, "minute": 12}
